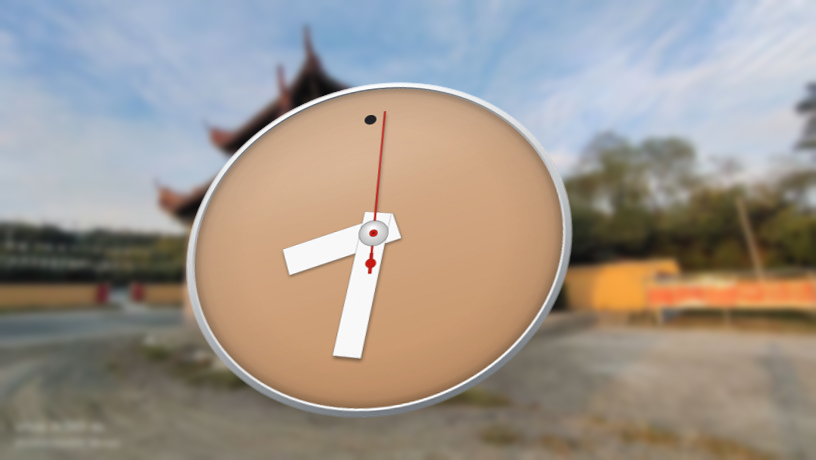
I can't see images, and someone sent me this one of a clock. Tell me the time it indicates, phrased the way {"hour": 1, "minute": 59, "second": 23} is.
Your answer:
{"hour": 8, "minute": 32, "second": 1}
